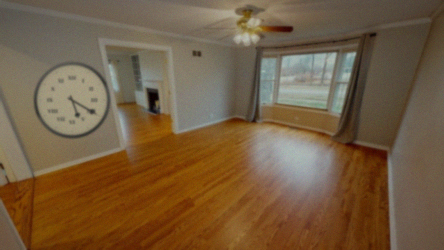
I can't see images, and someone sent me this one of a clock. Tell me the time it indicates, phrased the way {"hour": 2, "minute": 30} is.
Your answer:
{"hour": 5, "minute": 20}
